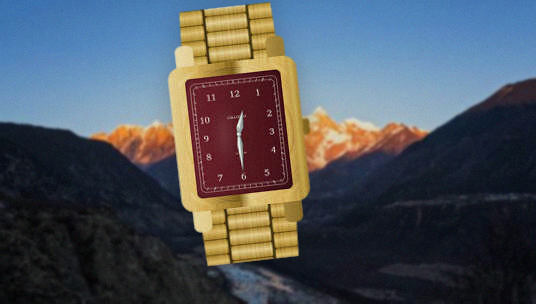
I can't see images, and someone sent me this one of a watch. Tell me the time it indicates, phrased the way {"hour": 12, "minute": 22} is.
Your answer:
{"hour": 12, "minute": 30}
